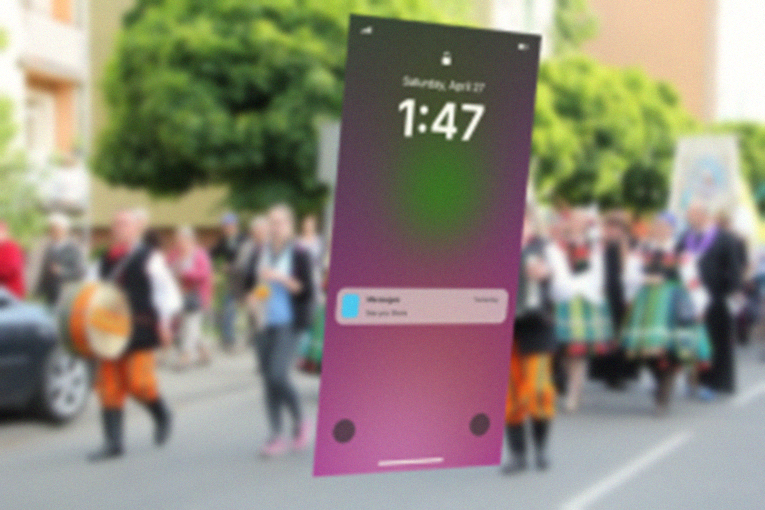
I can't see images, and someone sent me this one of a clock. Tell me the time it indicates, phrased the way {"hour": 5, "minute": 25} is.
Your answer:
{"hour": 1, "minute": 47}
